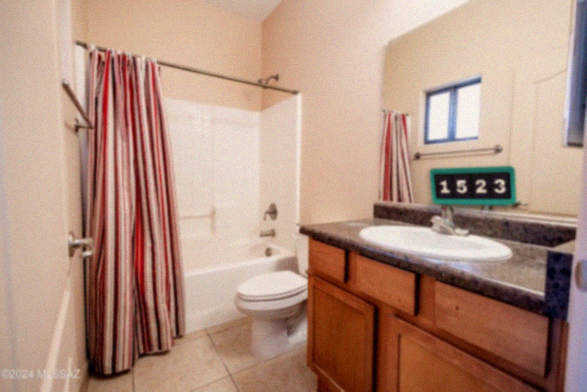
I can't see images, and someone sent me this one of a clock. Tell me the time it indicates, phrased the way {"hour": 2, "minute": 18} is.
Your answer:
{"hour": 15, "minute": 23}
